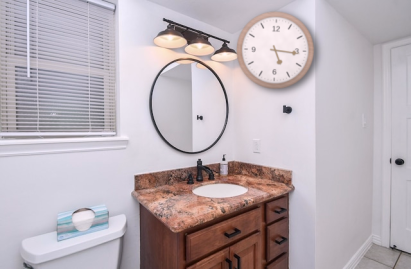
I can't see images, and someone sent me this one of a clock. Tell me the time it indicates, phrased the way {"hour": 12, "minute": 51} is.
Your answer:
{"hour": 5, "minute": 16}
